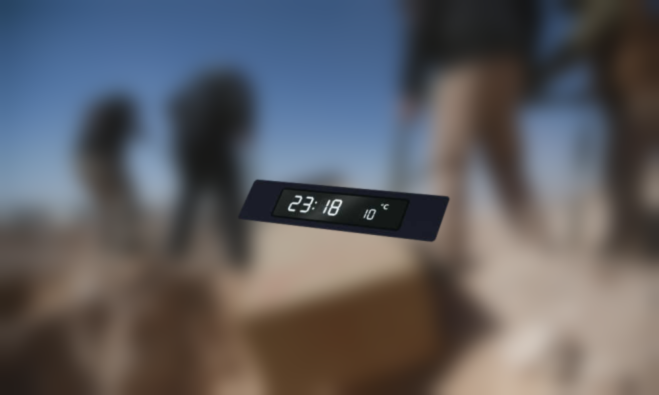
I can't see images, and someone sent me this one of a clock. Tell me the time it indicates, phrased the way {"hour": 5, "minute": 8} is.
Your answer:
{"hour": 23, "minute": 18}
